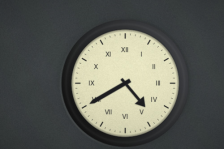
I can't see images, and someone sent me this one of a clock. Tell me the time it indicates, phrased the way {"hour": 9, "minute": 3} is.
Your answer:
{"hour": 4, "minute": 40}
